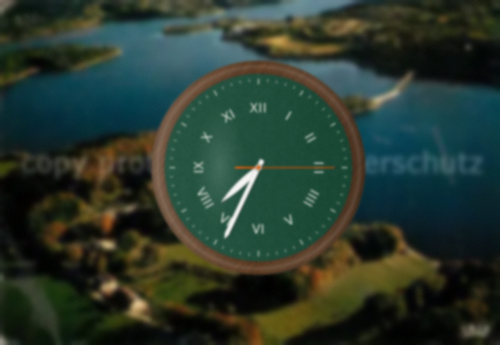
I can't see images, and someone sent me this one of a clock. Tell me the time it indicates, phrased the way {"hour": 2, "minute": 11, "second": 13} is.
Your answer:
{"hour": 7, "minute": 34, "second": 15}
